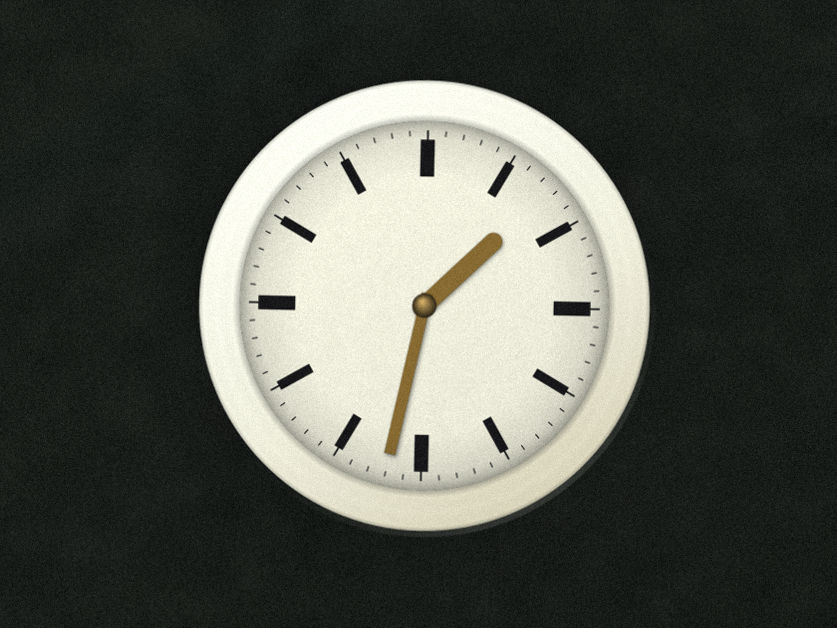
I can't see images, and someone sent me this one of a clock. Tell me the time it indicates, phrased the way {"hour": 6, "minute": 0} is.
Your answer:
{"hour": 1, "minute": 32}
